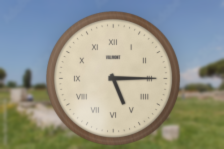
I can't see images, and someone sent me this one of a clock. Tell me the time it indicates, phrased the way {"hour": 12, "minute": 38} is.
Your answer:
{"hour": 5, "minute": 15}
